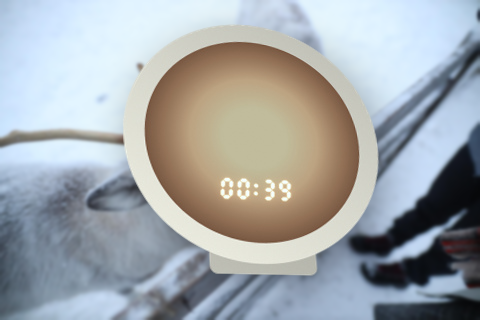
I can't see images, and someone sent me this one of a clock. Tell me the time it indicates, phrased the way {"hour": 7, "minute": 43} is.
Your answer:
{"hour": 0, "minute": 39}
